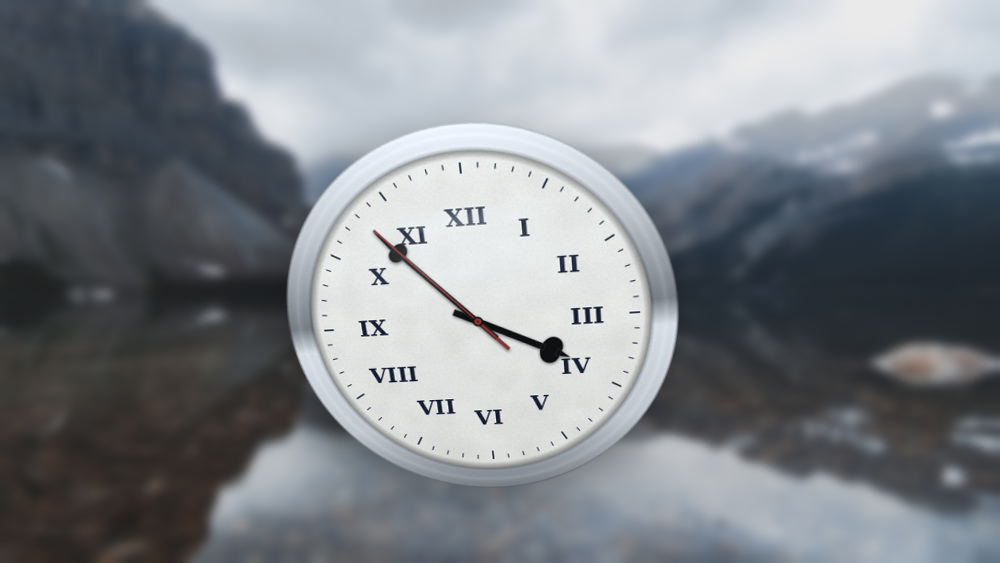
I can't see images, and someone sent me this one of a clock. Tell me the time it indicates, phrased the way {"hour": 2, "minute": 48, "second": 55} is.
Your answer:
{"hour": 3, "minute": 52, "second": 53}
